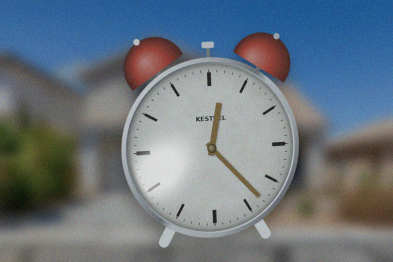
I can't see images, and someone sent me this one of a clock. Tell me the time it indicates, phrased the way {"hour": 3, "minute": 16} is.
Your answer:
{"hour": 12, "minute": 23}
